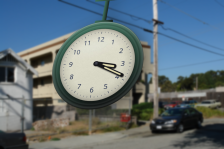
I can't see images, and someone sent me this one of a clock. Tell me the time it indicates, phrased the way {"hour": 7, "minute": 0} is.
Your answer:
{"hour": 3, "minute": 19}
